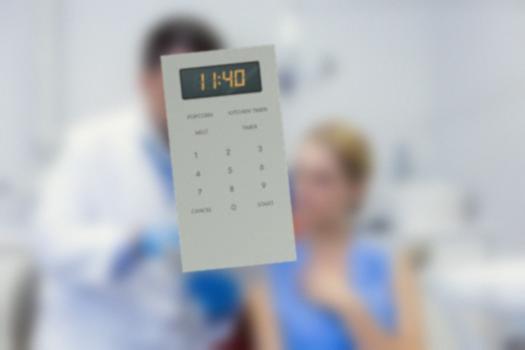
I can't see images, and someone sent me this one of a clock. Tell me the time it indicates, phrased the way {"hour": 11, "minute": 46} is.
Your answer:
{"hour": 11, "minute": 40}
